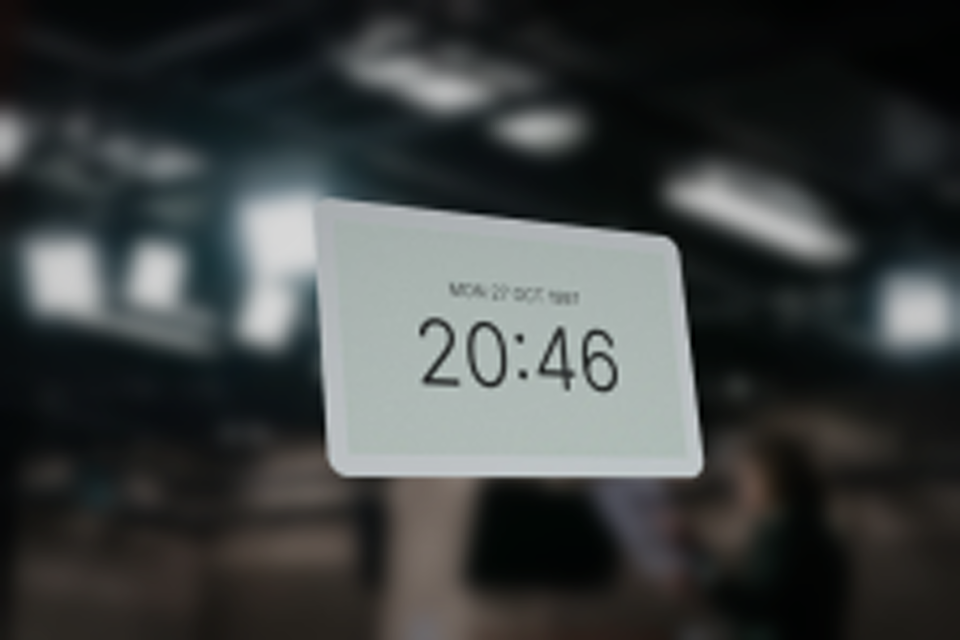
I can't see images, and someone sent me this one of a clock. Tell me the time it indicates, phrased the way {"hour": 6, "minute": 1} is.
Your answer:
{"hour": 20, "minute": 46}
